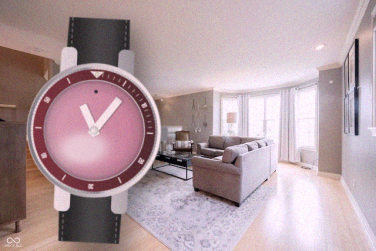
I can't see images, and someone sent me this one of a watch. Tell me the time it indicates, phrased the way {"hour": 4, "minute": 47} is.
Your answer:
{"hour": 11, "minute": 6}
